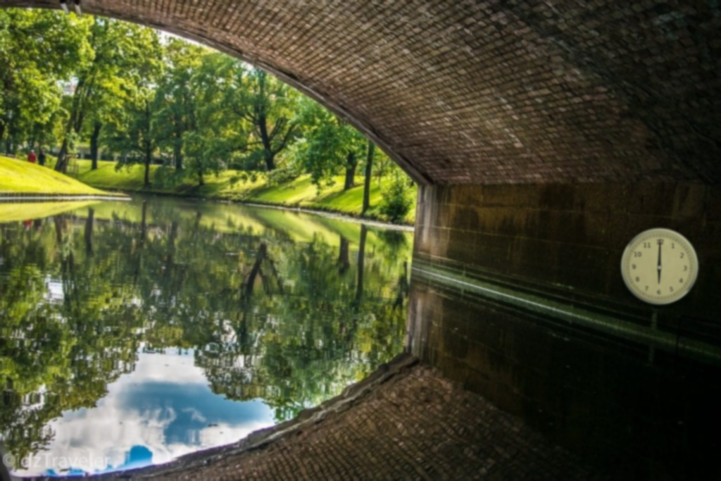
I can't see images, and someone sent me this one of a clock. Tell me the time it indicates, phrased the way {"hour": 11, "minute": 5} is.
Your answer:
{"hour": 6, "minute": 0}
